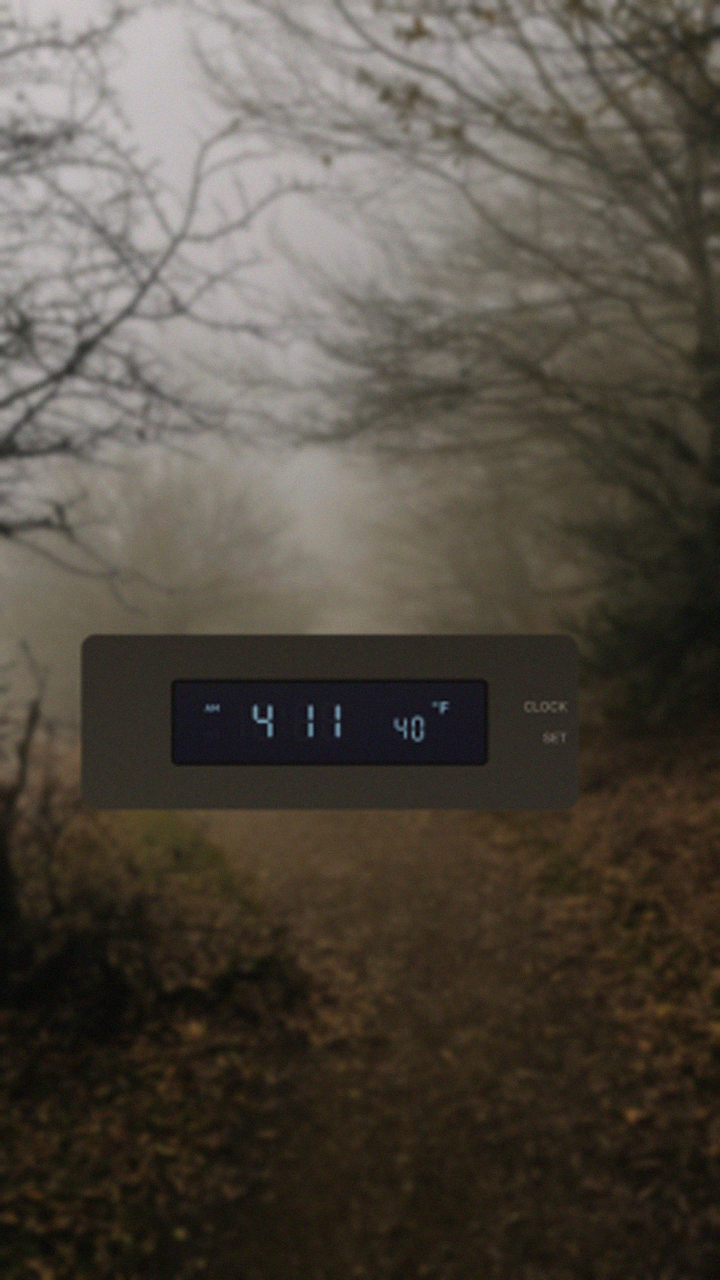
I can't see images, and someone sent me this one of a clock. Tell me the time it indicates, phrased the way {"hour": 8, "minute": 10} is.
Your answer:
{"hour": 4, "minute": 11}
